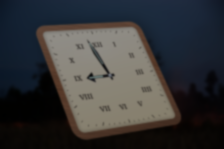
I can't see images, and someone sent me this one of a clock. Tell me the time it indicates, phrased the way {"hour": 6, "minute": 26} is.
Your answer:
{"hour": 8, "minute": 58}
